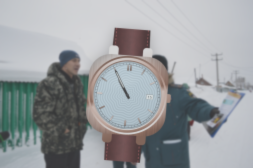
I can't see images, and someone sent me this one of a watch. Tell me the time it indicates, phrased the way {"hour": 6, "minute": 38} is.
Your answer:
{"hour": 10, "minute": 55}
